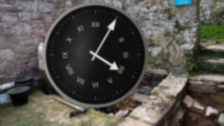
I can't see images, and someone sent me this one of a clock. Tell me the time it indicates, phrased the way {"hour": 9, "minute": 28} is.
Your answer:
{"hour": 4, "minute": 5}
